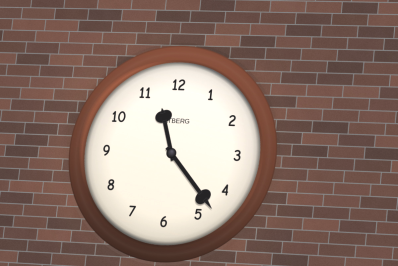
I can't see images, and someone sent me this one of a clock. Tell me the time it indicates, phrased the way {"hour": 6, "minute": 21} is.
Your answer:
{"hour": 11, "minute": 23}
